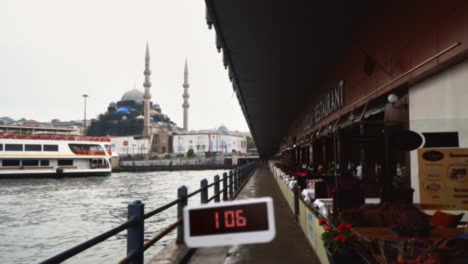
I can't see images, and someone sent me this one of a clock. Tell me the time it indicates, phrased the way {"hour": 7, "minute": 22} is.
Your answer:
{"hour": 1, "minute": 6}
